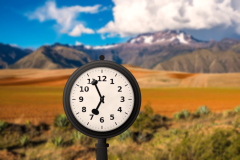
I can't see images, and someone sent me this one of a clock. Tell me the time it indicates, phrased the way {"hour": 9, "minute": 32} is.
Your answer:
{"hour": 6, "minute": 56}
